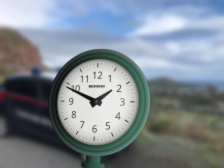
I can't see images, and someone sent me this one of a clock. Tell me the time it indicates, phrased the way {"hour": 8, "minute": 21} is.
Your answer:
{"hour": 1, "minute": 49}
